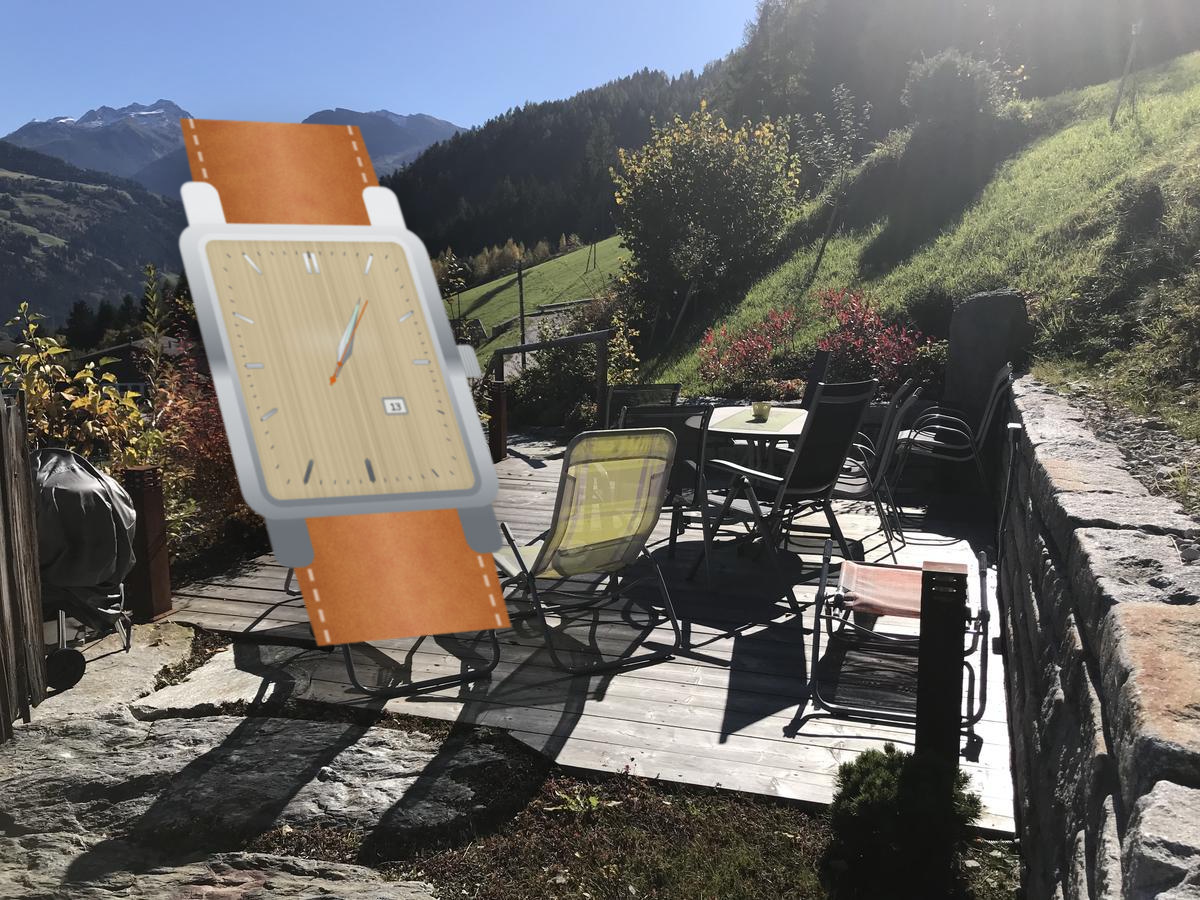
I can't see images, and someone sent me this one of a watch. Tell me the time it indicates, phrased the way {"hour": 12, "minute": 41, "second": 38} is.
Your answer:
{"hour": 1, "minute": 5, "second": 6}
